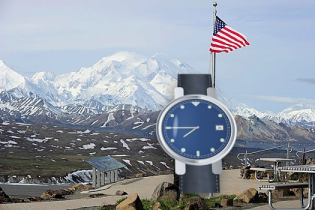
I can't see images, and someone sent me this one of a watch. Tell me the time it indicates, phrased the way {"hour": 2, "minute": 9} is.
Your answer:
{"hour": 7, "minute": 45}
